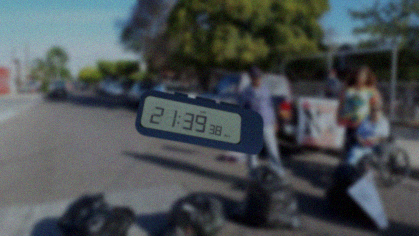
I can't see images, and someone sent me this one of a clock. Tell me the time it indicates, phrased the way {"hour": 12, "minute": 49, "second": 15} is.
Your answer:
{"hour": 21, "minute": 39, "second": 38}
